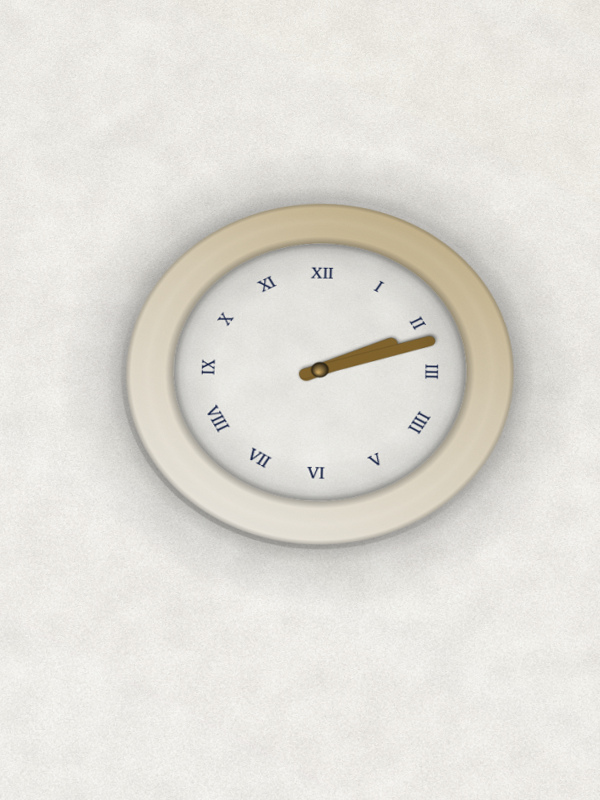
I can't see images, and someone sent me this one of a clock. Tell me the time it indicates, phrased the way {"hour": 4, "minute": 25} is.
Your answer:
{"hour": 2, "minute": 12}
